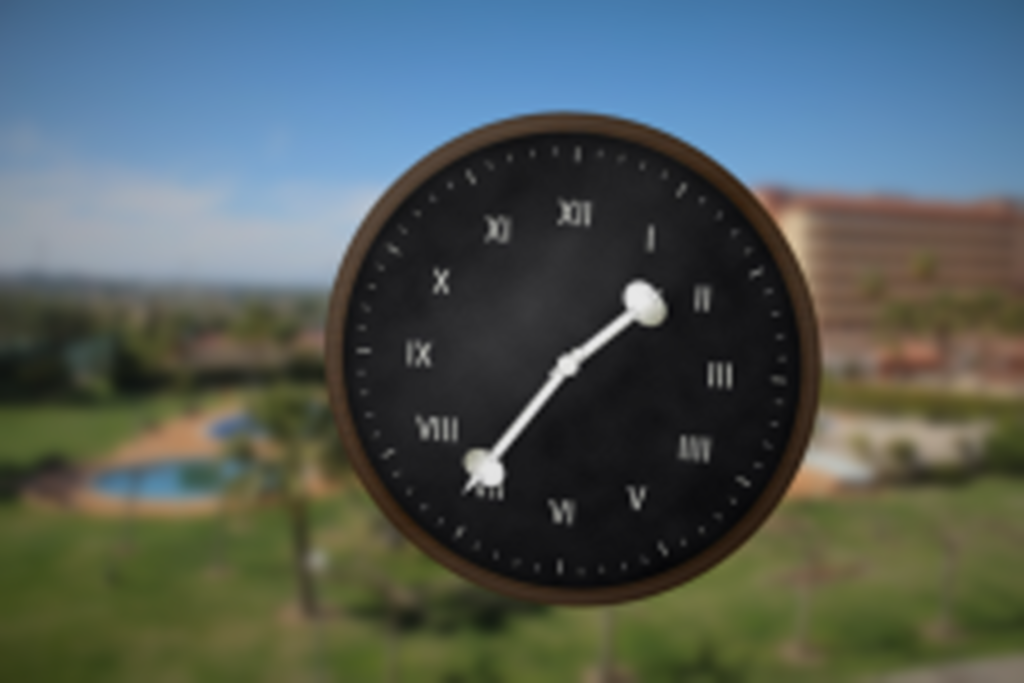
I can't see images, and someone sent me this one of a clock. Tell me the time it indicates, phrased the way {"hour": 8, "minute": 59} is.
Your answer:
{"hour": 1, "minute": 36}
